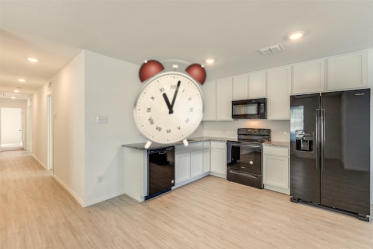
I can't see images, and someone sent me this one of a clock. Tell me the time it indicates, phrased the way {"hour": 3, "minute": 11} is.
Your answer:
{"hour": 11, "minute": 2}
